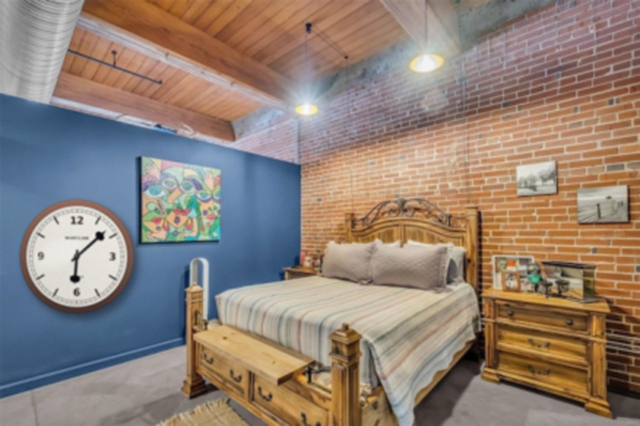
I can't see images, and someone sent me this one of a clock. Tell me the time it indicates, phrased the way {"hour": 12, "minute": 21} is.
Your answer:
{"hour": 6, "minute": 8}
